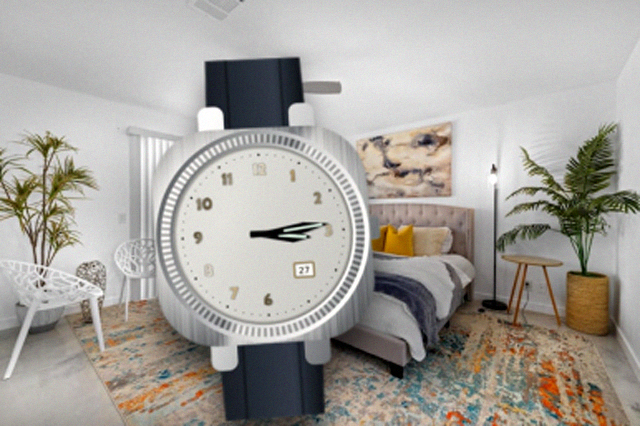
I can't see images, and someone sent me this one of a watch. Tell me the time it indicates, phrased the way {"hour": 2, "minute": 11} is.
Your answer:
{"hour": 3, "minute": 14}
